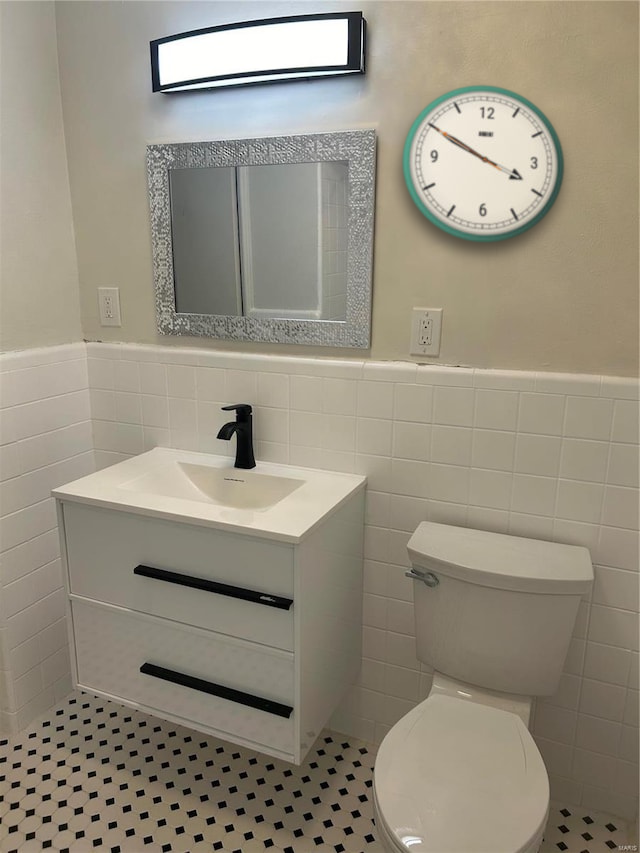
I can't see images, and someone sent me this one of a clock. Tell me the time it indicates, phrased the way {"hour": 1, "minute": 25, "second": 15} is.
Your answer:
{"hour": 3, "minute": 49, "second": 50}
